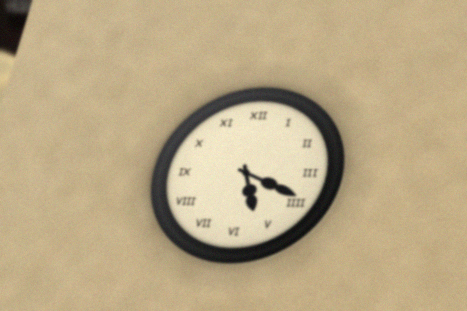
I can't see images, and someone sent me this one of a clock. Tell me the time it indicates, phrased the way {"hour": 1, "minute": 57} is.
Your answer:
{"hour": 5, "minute": 19}
